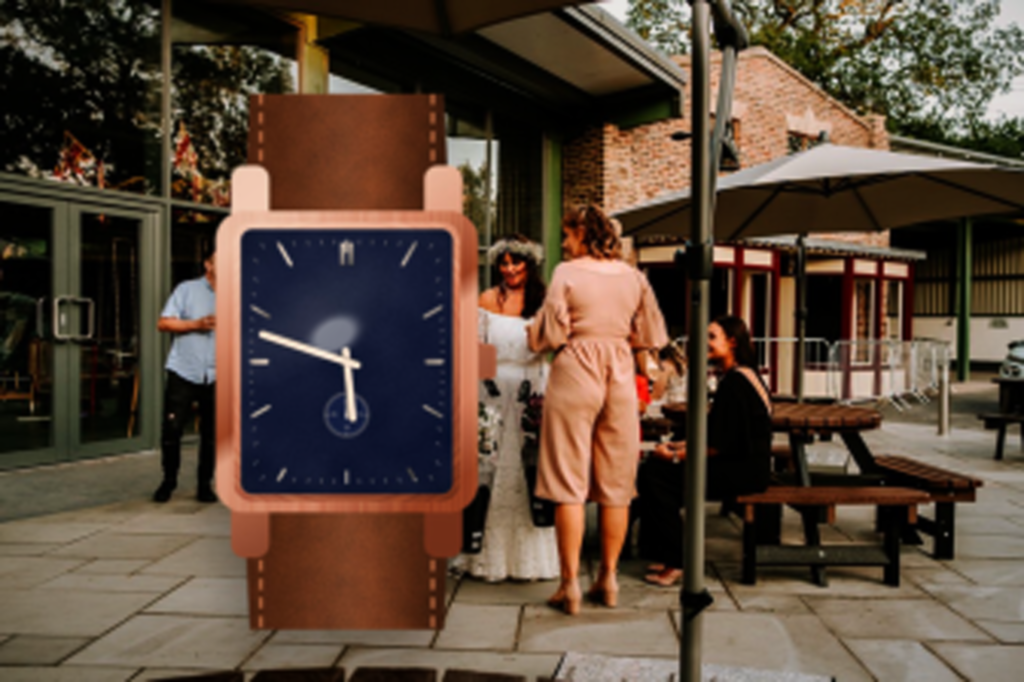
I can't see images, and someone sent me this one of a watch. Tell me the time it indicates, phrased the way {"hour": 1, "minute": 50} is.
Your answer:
{"hour": 5, "minute": 48}
